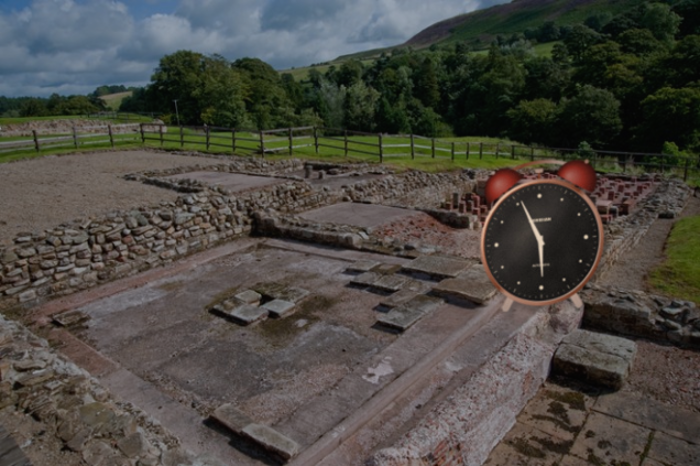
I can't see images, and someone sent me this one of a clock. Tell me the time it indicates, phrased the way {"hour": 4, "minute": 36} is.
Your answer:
{"hour": 5, "minute": 56}
